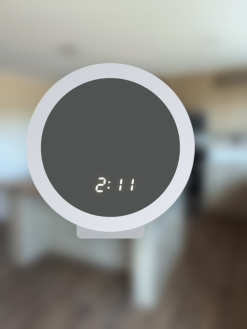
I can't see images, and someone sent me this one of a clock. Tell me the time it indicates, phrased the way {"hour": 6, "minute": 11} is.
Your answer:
{"hour": 2, "minute": 11}
